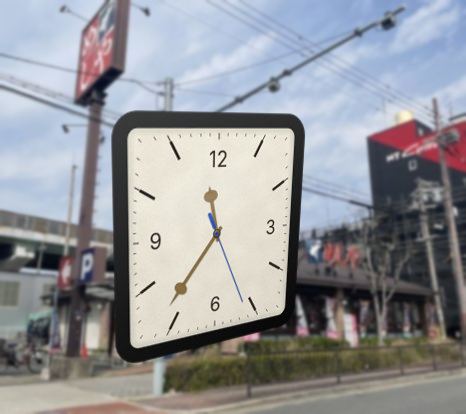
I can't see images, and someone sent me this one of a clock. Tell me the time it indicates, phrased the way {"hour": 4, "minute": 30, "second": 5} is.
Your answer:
{"hour": 11, "minute": 36, "second": 26}
